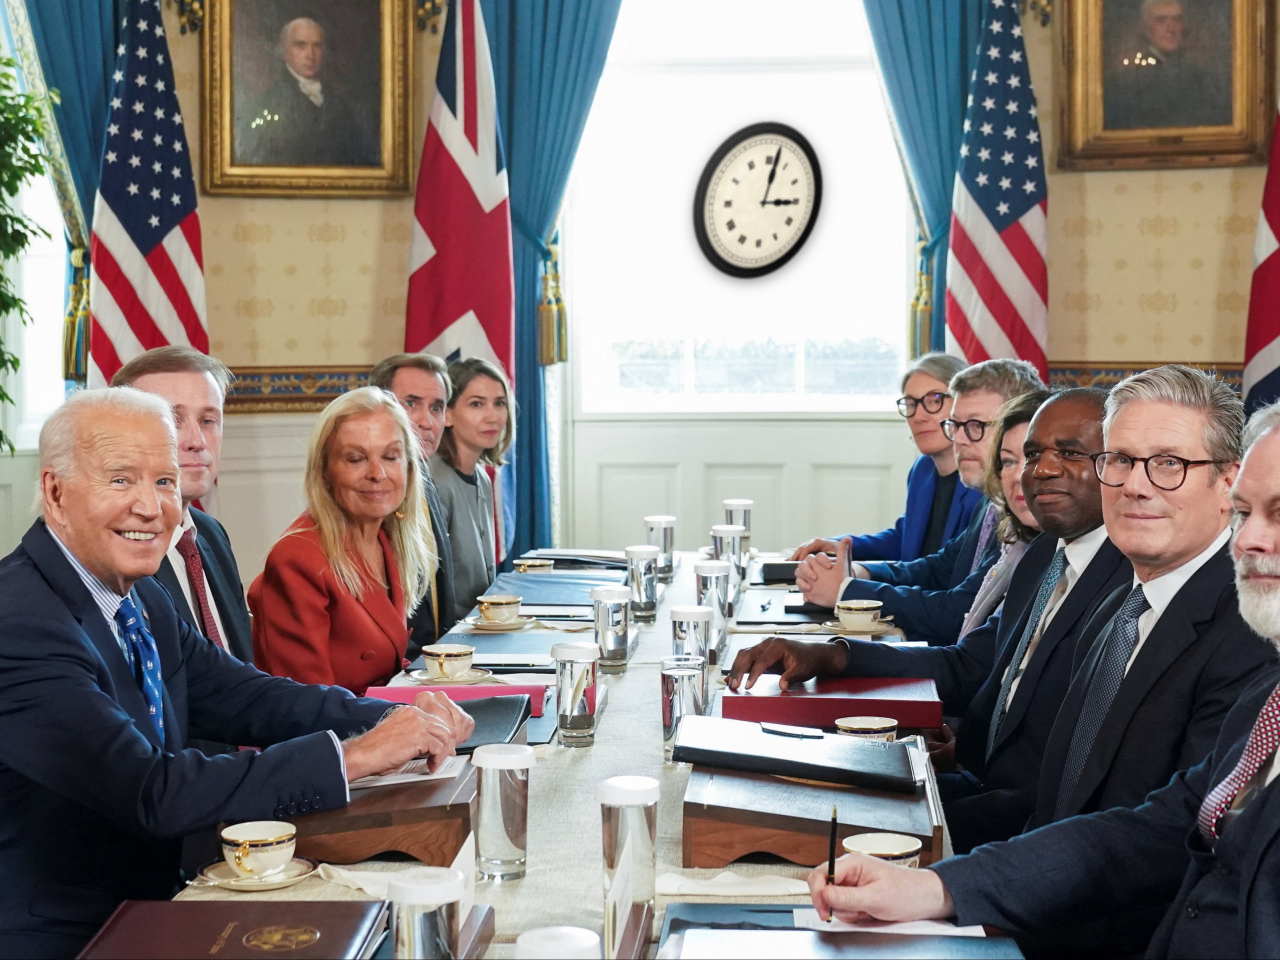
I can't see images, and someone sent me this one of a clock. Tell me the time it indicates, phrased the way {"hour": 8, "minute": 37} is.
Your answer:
{"hour": 3, "minute": 2}
